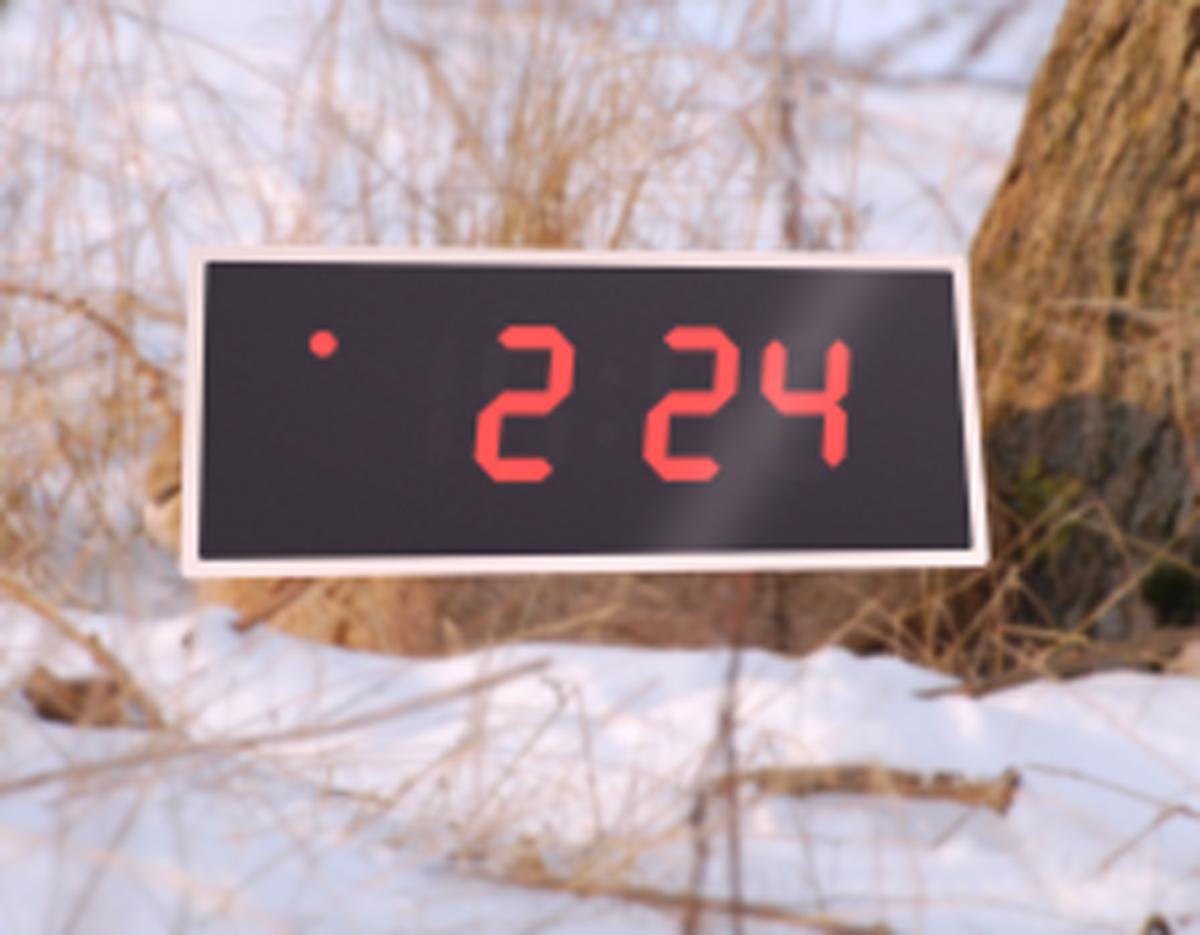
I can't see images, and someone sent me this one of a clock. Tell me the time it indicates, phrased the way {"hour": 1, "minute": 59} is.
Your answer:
{"hour": 2, "minute": 24}
